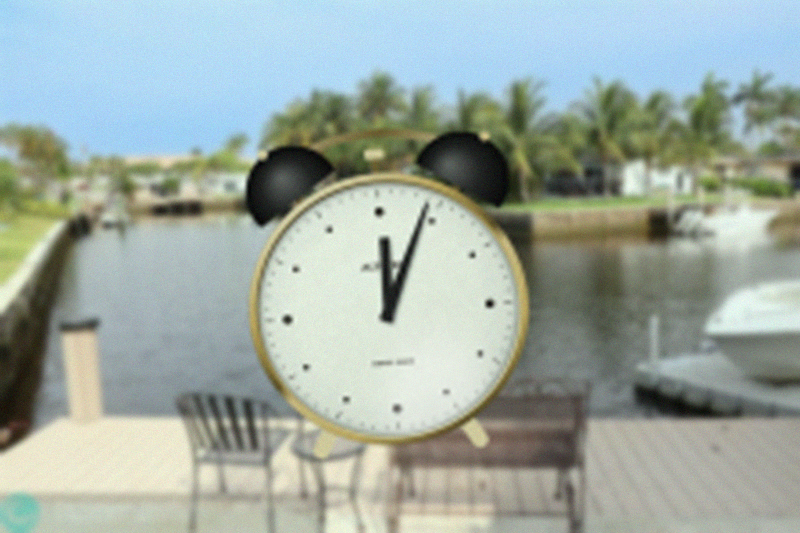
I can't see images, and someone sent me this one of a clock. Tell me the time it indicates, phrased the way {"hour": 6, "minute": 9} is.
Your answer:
{"hour": 12, "minute": 4}
